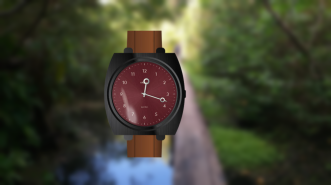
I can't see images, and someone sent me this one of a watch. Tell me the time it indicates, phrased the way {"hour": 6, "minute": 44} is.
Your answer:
{"hour": 12, "minute": 18}
